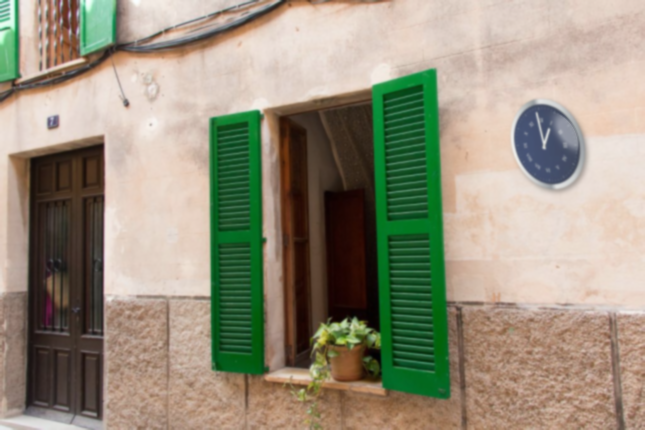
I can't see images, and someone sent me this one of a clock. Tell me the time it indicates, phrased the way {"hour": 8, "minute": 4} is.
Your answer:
{"hour": 12, "minute": 59}
